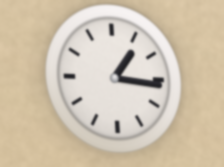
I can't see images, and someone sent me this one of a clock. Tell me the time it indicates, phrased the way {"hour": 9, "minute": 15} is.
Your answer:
{"hour": 1, "minute": 16}
